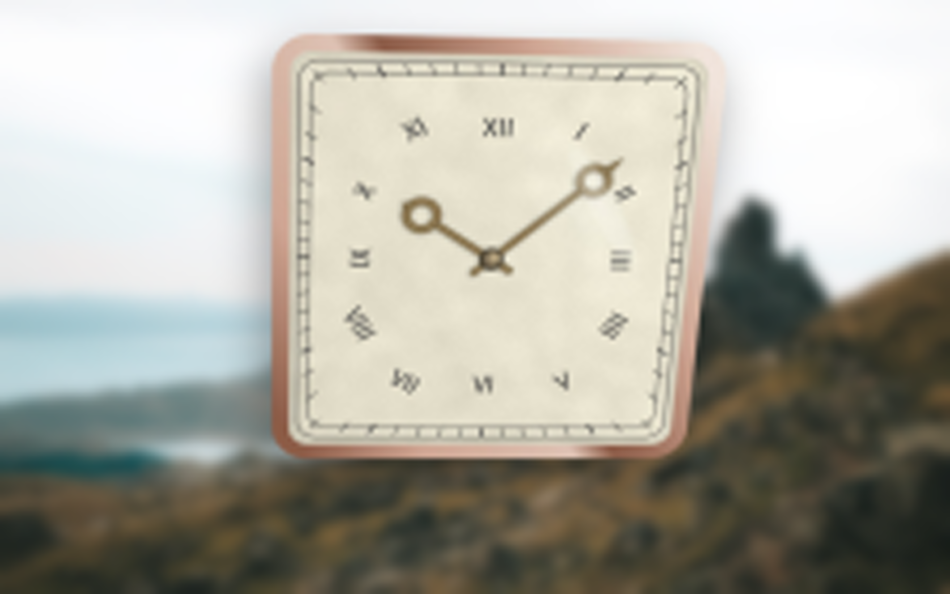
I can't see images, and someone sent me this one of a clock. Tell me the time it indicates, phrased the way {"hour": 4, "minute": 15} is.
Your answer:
{"hour": 10, "minute": 8}
